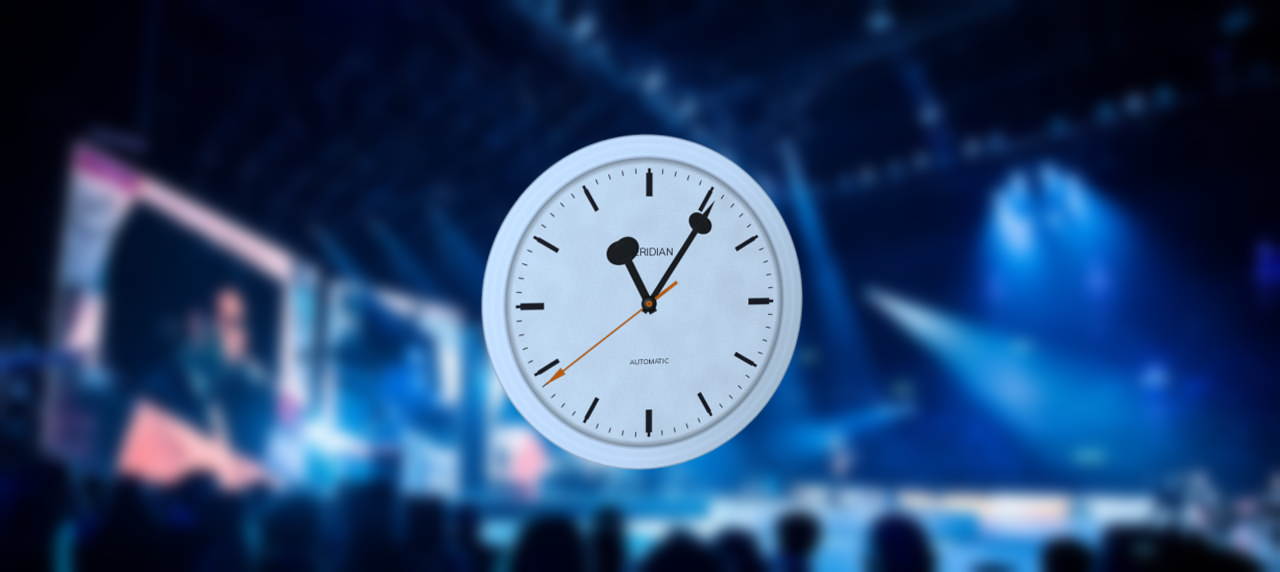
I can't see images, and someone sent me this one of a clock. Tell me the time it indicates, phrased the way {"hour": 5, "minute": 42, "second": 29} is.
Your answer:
{"hour": 11, "minute": 5, "second": 39}
